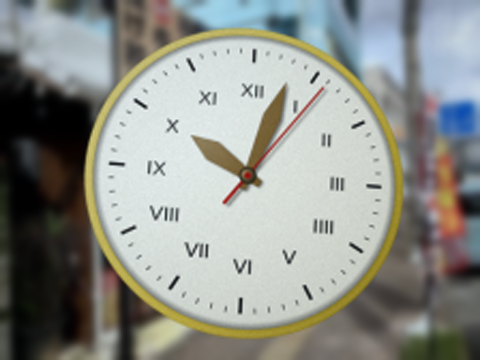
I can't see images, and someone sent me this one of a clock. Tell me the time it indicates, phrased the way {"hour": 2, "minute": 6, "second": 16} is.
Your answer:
{"hour": 10, "minute": 3, "second": 6}
